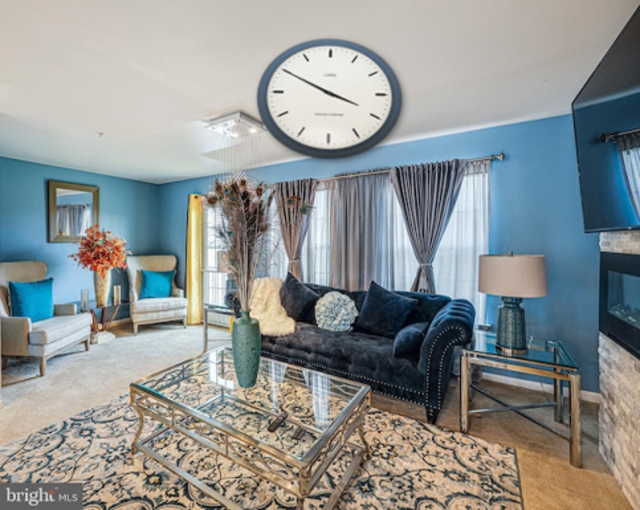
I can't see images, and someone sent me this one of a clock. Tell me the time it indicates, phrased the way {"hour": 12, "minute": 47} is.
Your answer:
{"hour": 3, "minute": 50}
